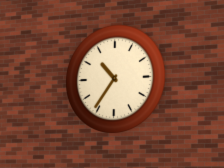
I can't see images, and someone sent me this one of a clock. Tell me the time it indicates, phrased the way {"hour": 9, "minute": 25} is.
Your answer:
{"hour": 10, "minute": 36}
